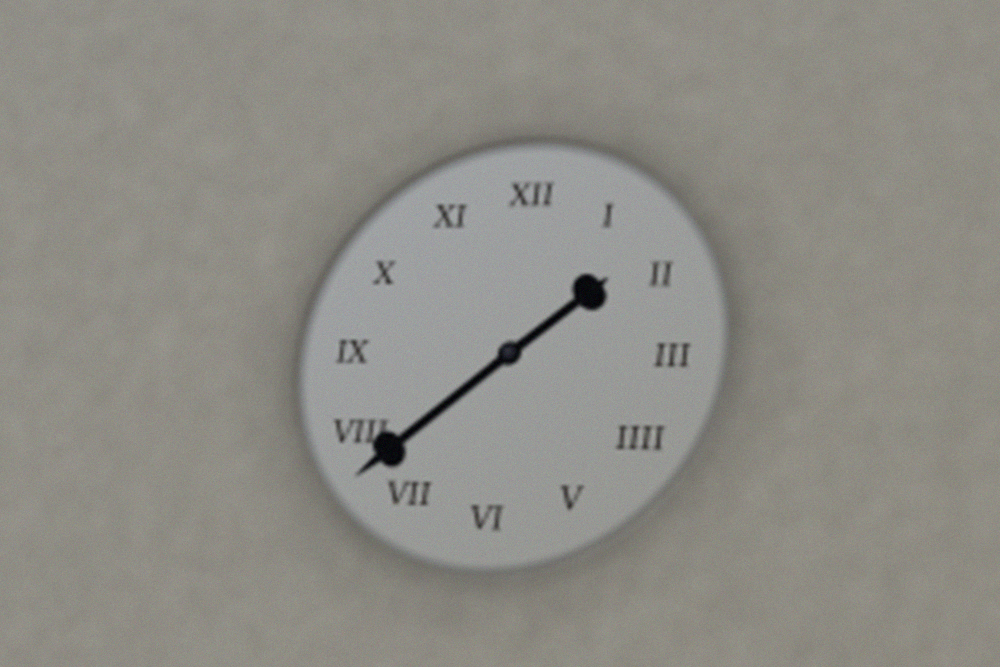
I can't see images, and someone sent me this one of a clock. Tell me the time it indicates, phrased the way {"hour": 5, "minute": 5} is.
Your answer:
{"hour": 1, "minute": 38}
